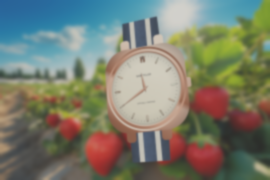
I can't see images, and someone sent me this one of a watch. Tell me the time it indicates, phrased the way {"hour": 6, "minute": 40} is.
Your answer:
{"hour": 11, "minute": 40}
